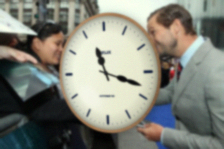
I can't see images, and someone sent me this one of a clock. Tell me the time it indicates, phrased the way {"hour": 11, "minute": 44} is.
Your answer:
{"hour": 11, "minute": 18}
